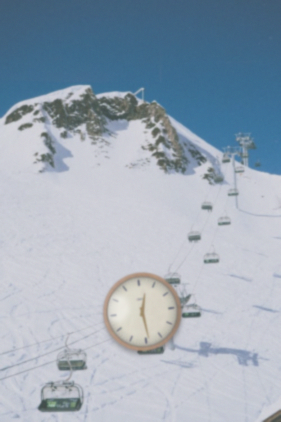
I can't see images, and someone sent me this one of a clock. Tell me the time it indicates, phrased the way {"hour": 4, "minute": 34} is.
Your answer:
{"hour": 12, "minute": 29}
